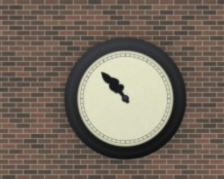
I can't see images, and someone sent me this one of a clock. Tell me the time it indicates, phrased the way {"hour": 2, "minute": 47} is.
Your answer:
{"hour": 10, "minute": 53}
